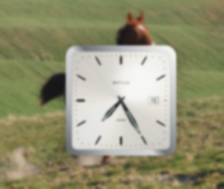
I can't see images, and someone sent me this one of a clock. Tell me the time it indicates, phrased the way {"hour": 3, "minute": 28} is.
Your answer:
{"hour": 7, "minute": 25}
